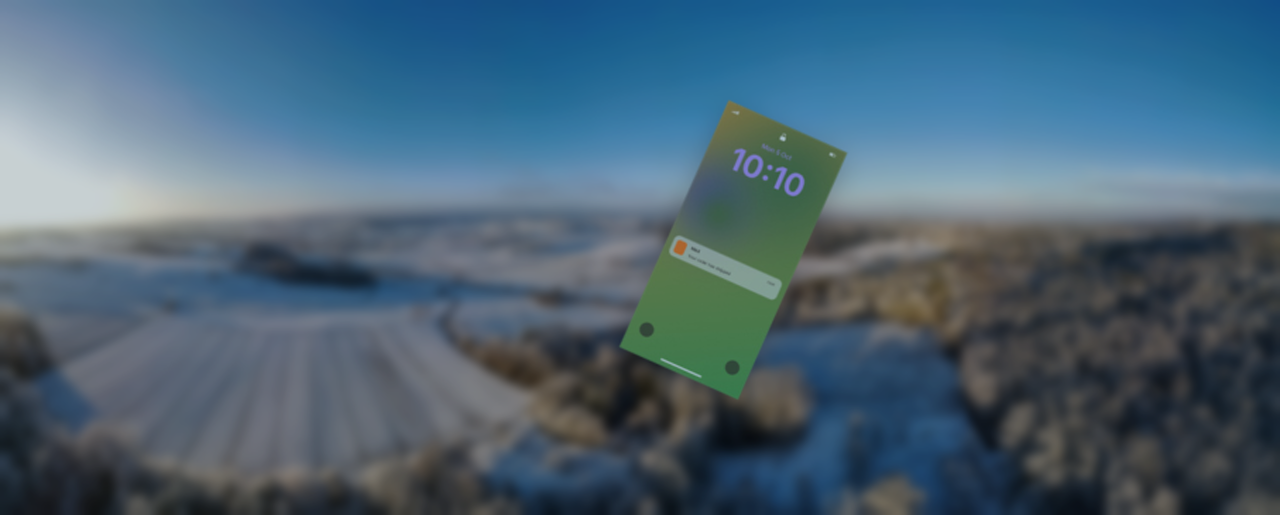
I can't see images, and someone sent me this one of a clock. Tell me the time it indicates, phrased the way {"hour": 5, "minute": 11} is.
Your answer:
{"hour": 10, "minute": 10}
